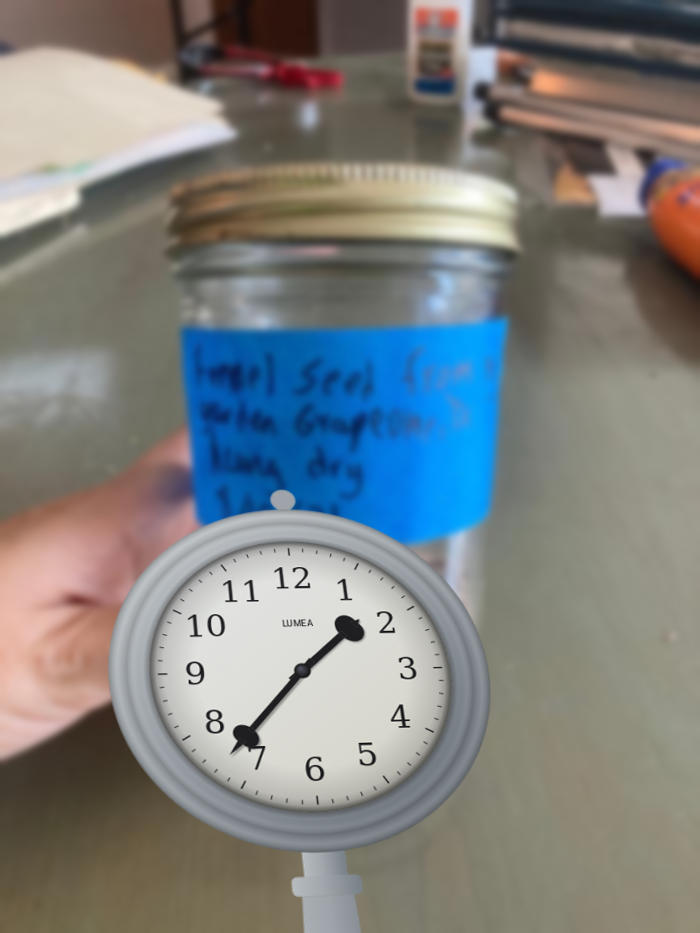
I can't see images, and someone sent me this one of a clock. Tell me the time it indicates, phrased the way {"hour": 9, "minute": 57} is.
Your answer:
{"hour": 1, "minute": 37}
